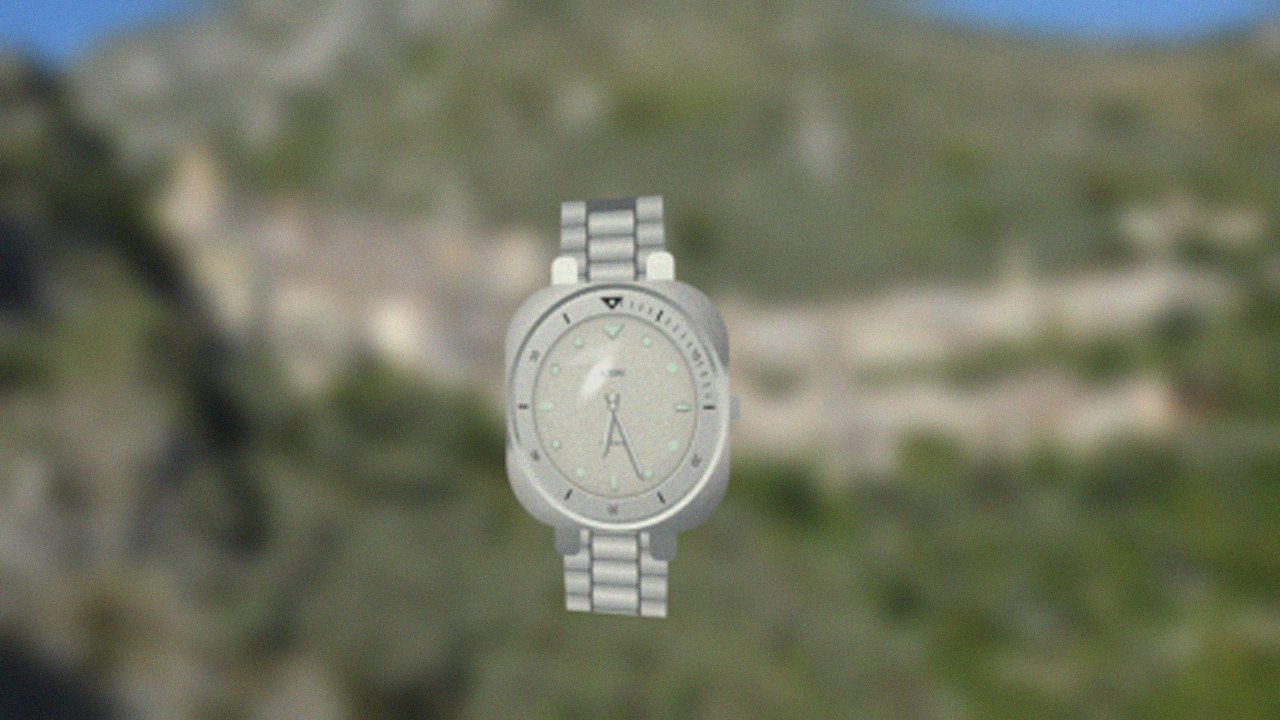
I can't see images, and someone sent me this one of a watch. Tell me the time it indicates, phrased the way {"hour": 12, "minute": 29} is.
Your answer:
{"hour": 6, "minute": 26}
